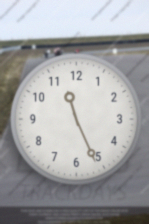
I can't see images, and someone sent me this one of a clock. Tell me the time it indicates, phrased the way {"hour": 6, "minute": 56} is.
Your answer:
{"hour": 11, "minute": 26}
